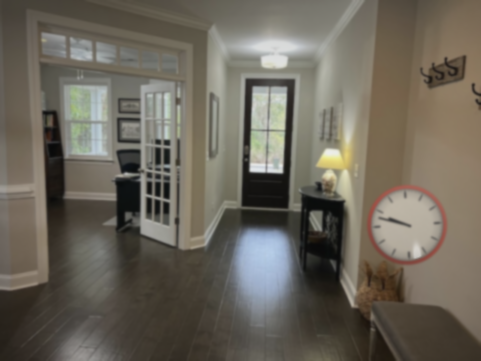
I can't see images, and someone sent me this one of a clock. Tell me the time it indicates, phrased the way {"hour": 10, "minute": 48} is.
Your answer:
{"hour": 9, "minute": 48}
